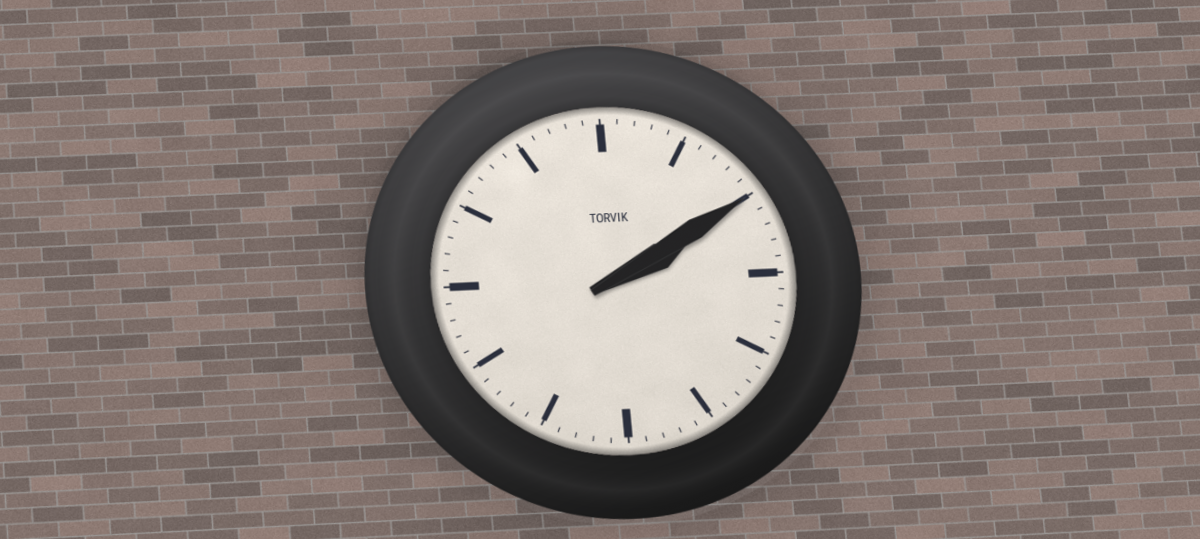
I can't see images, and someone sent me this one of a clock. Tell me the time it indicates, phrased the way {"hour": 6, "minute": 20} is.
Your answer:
{"hour": 2, "minute": 10}
